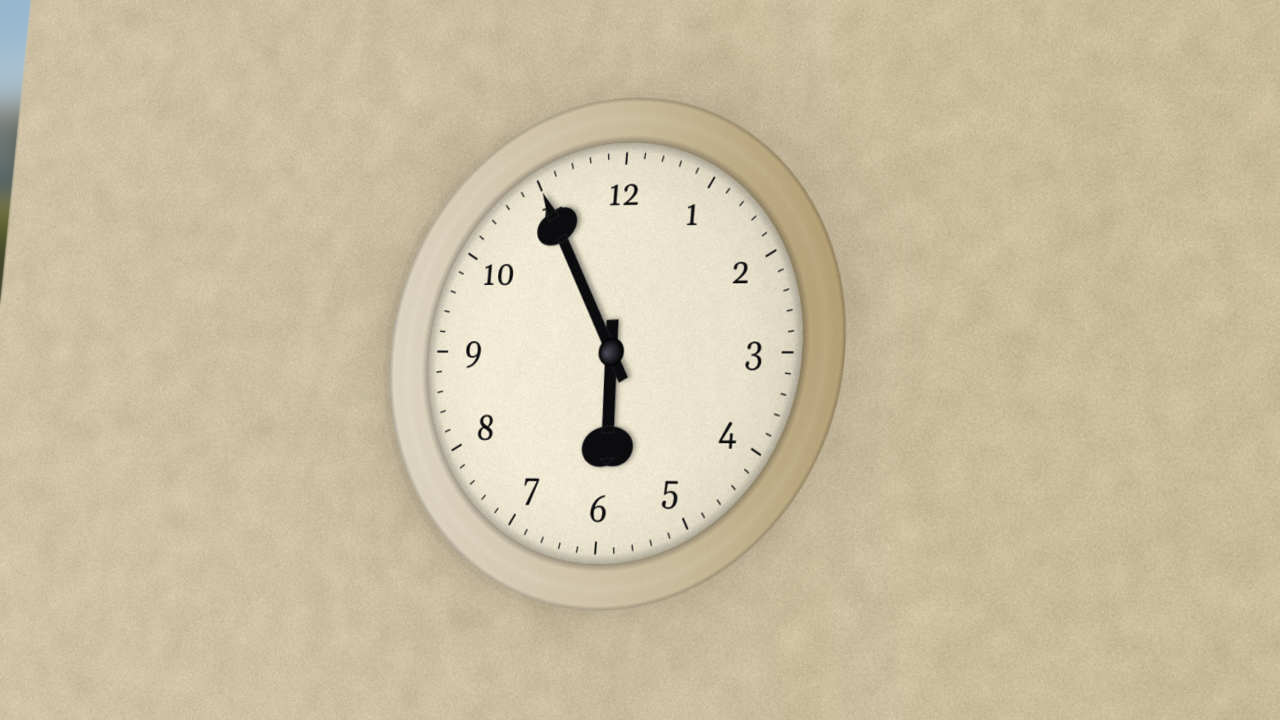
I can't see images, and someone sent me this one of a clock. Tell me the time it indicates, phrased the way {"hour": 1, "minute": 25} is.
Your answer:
{"hour": 5, "minute": 55}
